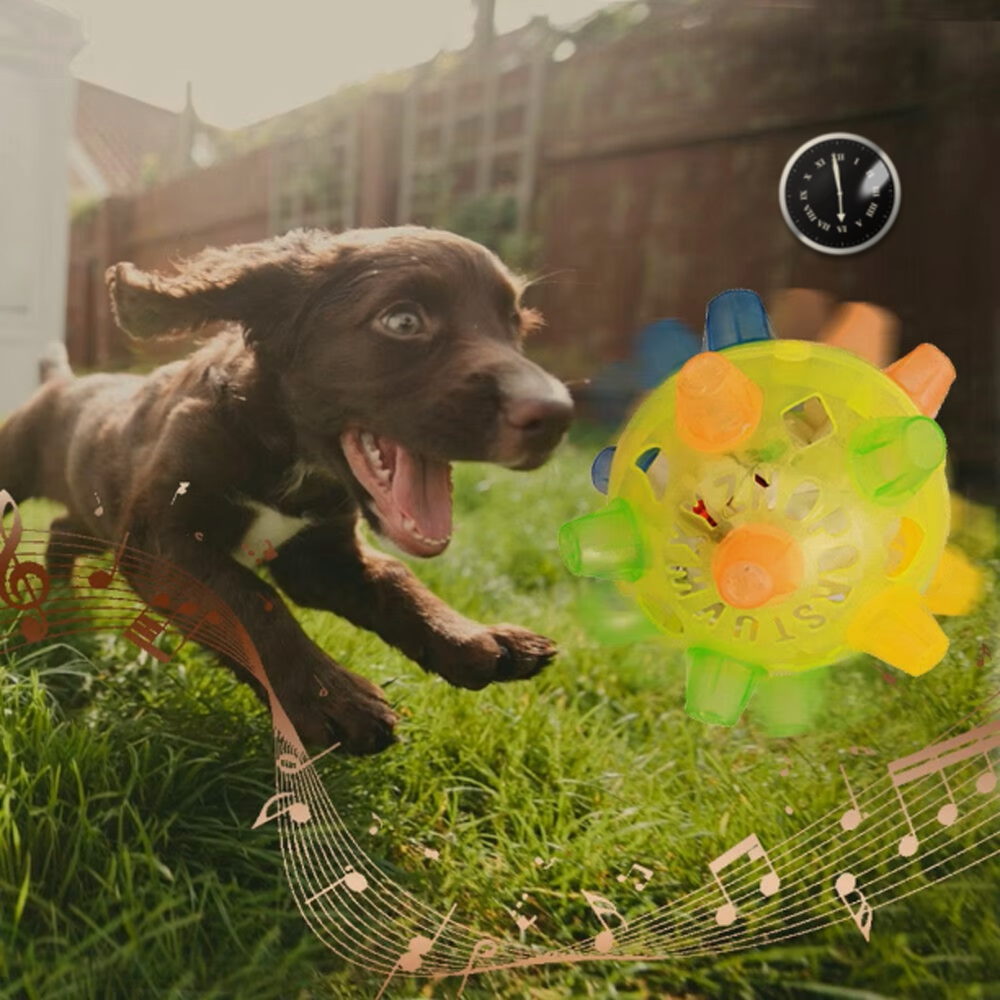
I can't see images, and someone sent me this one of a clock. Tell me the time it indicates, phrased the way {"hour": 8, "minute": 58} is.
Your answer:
{"hour": 5, "minute": 59}
